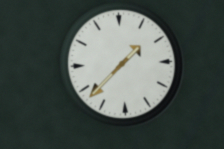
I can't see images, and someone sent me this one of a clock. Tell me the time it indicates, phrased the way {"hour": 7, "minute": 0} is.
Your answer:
{"hour": 1, "minute": 38}
